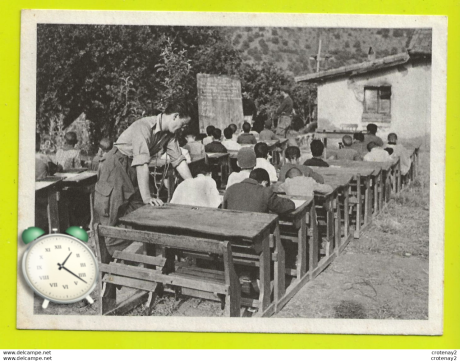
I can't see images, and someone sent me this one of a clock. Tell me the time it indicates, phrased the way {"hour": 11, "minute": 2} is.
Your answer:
{"hour": 1, "minute": 22}
